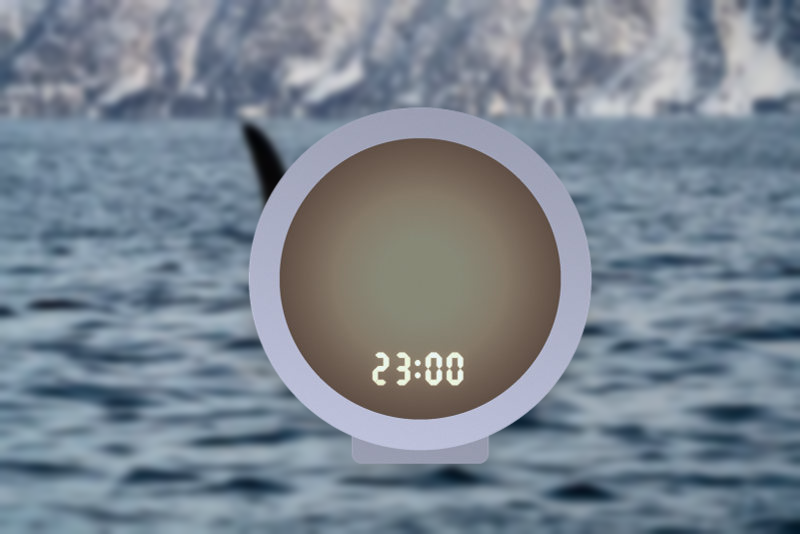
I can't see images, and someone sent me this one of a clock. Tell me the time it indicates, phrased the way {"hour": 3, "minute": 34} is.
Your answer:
{"hour": 23, "minute": 0}
